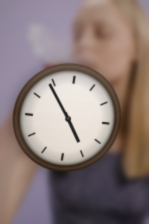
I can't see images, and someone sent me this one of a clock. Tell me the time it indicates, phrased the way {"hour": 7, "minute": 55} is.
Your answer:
{"hour": 4, "minute": 54}
